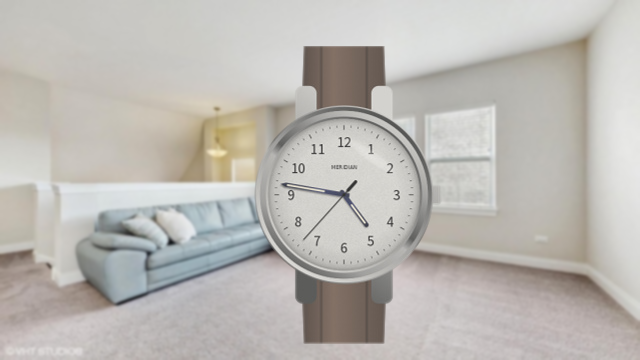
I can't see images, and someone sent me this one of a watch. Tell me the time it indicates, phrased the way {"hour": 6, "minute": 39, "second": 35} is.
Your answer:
{"hour": 4, "minute": 46, "second": 37}
